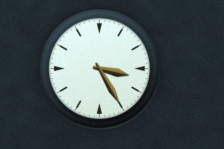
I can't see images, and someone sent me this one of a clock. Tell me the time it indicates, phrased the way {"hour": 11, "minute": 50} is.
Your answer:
{"hour": 3, "minute": 25}
